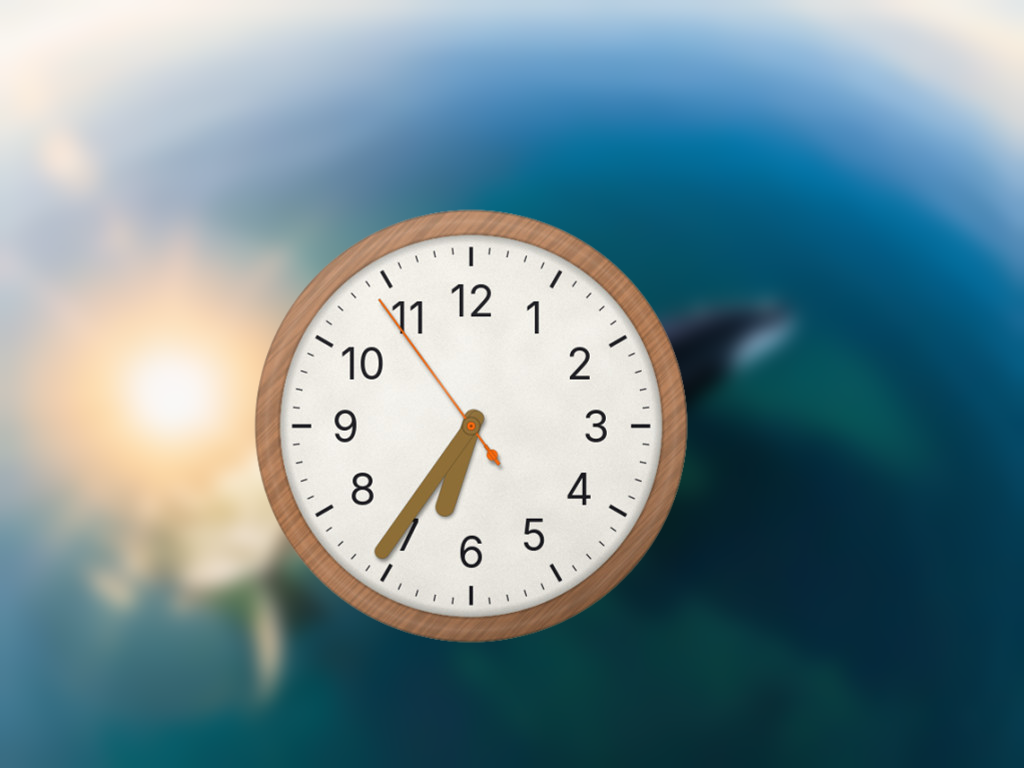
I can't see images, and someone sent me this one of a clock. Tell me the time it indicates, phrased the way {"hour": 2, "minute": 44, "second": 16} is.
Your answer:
{"hour": 6, "minute": 35, "second": 54}
